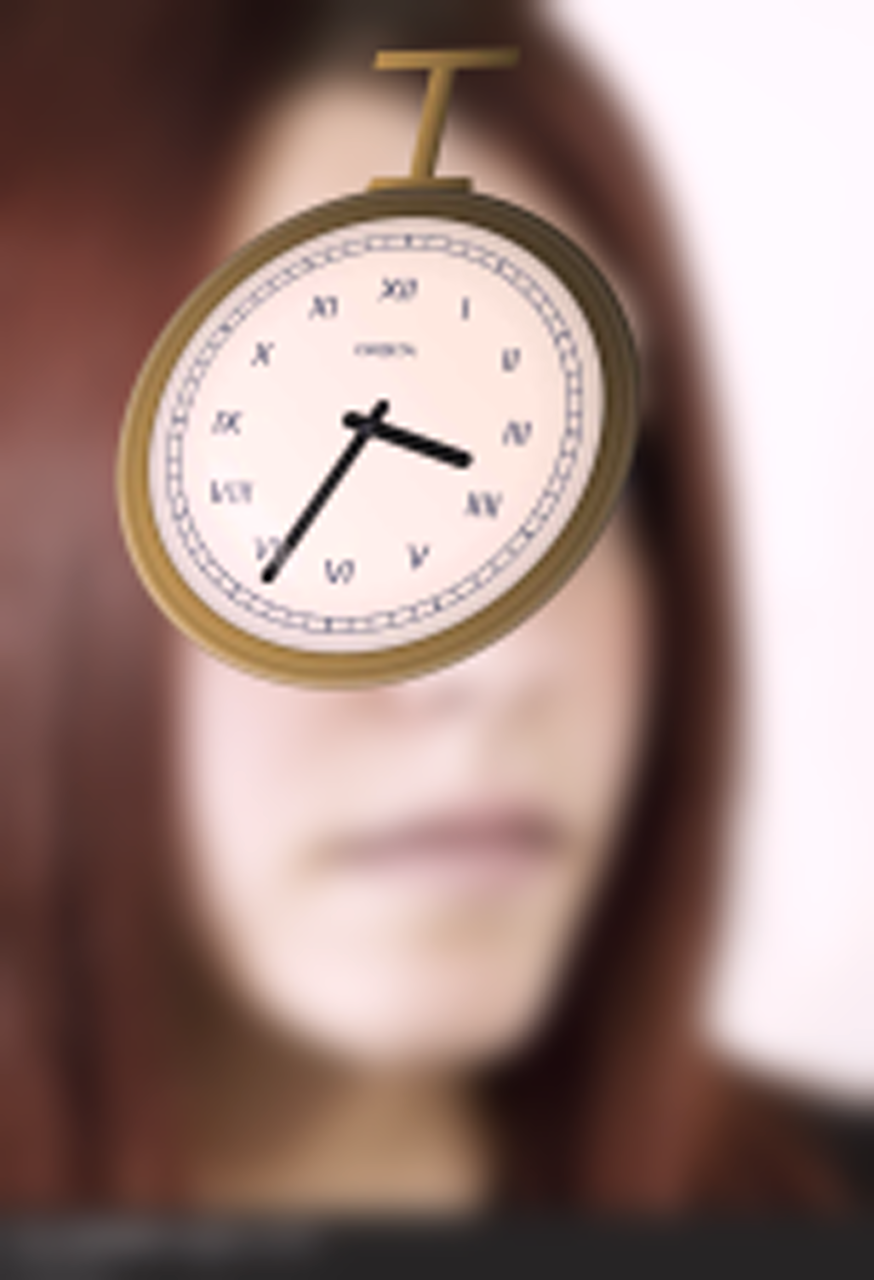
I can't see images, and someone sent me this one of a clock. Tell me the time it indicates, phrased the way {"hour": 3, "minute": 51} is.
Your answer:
{"hour": 3, "minute": 34}
